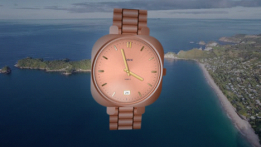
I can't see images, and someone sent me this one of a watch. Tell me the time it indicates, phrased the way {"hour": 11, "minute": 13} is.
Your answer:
{"hour": 3, "minute": 57}
